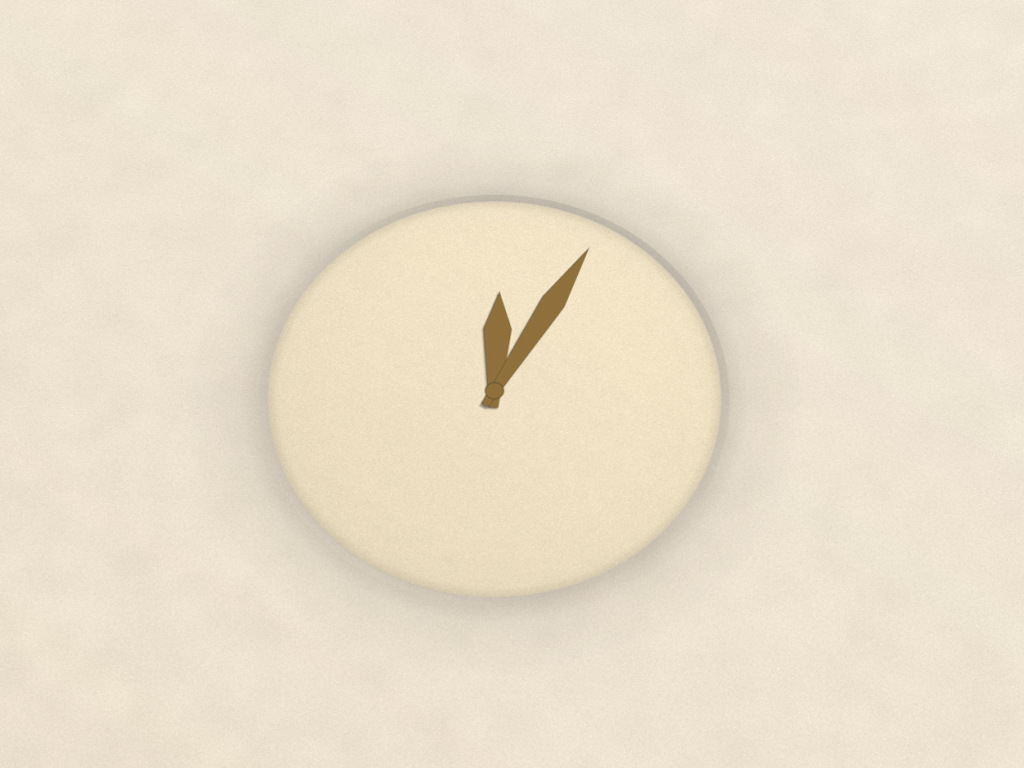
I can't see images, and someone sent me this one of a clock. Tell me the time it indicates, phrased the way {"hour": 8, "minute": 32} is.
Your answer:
{"hour": 12, "minute": 5}
